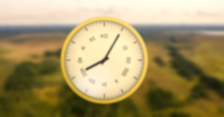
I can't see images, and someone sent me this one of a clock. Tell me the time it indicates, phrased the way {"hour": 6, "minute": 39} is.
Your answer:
{"hour": 8, "minute": 5}
